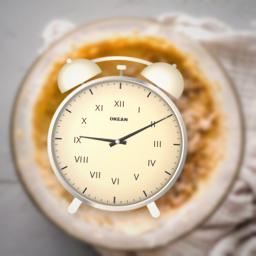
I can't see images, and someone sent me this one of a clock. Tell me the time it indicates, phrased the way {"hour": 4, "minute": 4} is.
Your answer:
{"hour": 9, "minute": 10}
